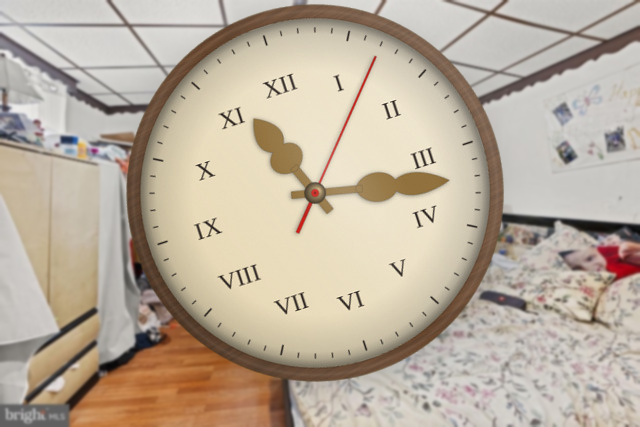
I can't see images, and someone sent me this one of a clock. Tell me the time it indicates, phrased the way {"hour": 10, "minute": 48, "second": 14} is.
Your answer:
{"hour": 11, "minute": 17, "second": 7}
